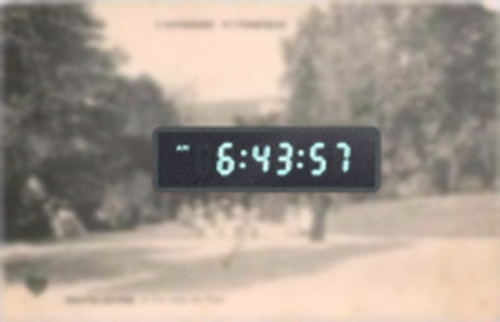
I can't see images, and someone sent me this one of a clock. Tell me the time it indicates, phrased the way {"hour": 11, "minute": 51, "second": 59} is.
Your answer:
{"hour": 6, "minute": 43, "second": 57}
